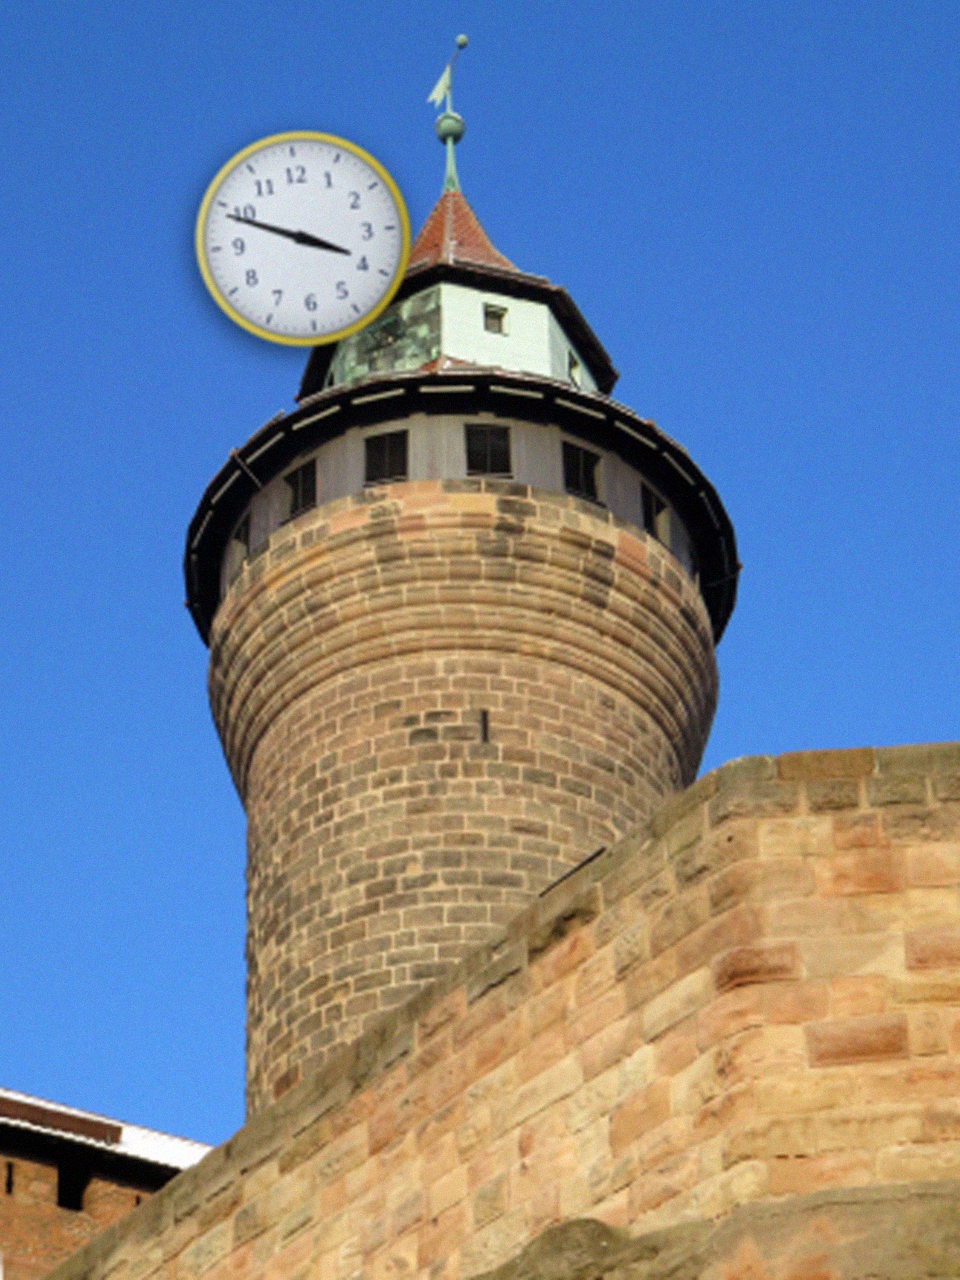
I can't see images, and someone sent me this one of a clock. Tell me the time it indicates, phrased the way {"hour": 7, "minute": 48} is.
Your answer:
{"hour": 3, "minute": 49}
